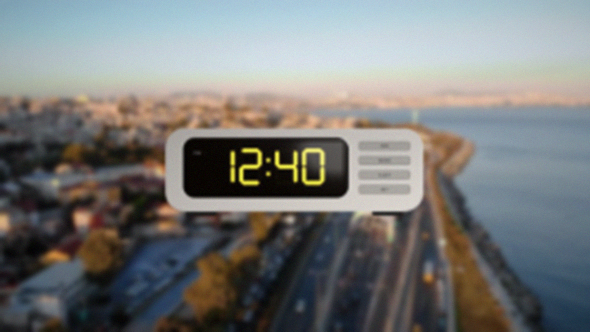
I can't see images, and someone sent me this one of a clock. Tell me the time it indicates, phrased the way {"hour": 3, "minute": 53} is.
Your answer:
{"hour": 12, "minute": 40}
